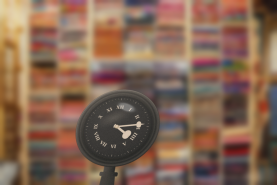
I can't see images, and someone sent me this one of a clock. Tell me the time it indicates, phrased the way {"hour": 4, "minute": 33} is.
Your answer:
{"hour": 4, "minute": 14}
